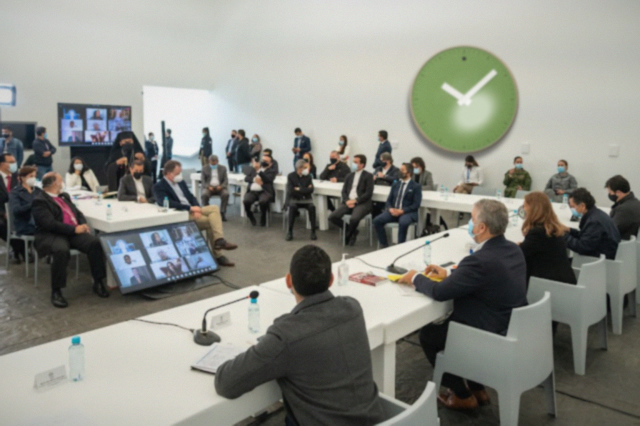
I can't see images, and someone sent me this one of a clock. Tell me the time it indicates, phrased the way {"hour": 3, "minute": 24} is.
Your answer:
{"hour": 10, "minute": 8}
